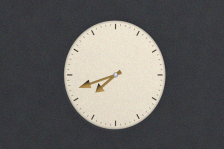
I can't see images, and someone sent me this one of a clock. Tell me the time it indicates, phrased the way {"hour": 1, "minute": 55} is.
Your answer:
{"hour": 7, "minute": 42}
